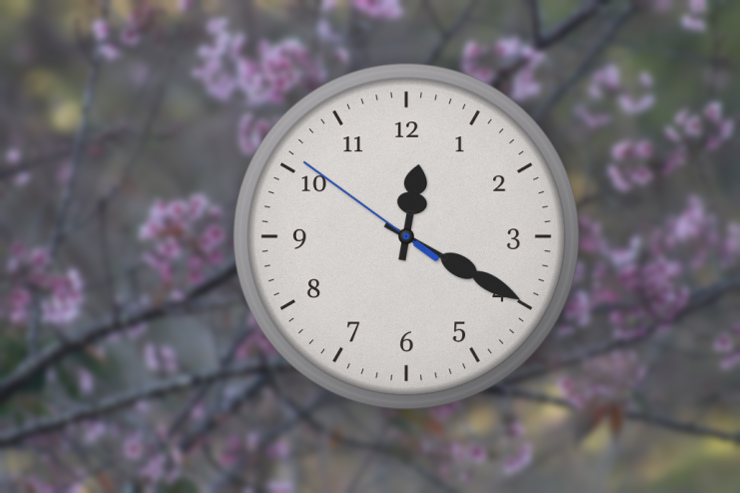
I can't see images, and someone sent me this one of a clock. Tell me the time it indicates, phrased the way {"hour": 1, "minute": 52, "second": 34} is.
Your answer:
{"hour": 12, "minute": 19, "second": 51}
